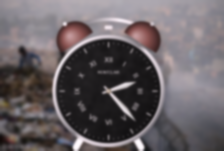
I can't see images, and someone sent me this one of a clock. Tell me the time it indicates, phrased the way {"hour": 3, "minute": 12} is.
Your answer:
{"hour": 2, "minute": 23}
